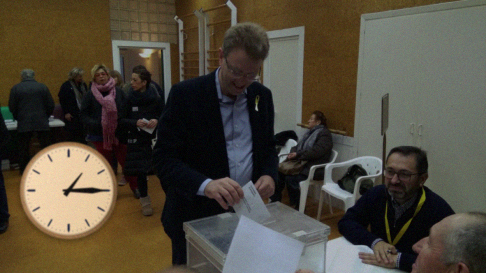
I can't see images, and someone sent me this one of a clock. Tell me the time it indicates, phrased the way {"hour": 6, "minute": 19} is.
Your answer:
{"hour": 1, "minute": 15}
